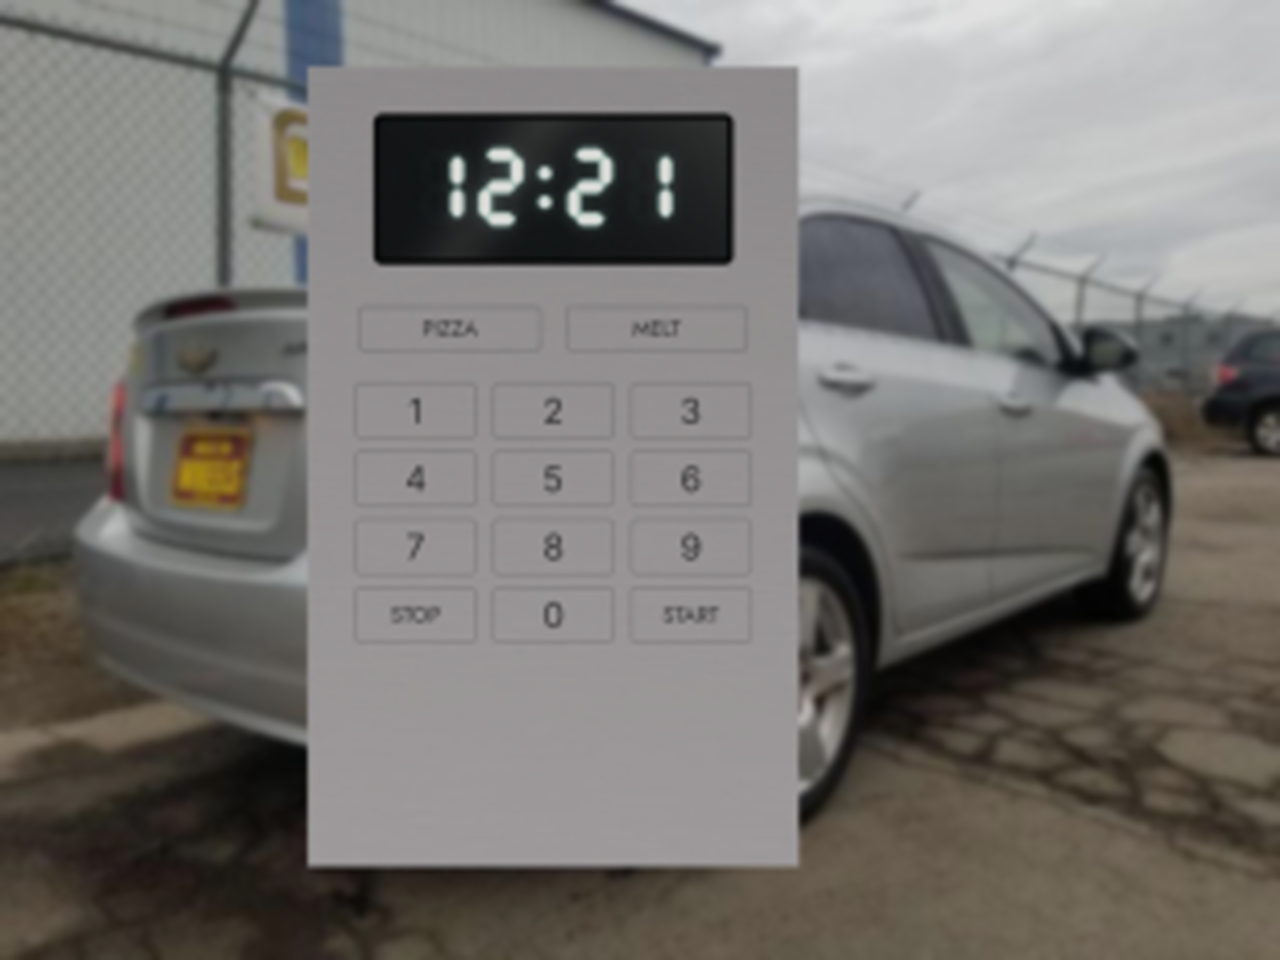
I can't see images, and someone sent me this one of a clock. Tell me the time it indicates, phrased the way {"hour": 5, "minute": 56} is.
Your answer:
{"hour": 12, "minute": 21}
